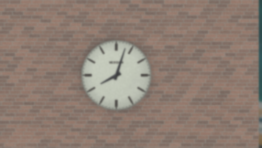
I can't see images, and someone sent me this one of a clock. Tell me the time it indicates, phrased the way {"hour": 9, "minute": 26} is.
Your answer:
{"hour": 8, "minute": 3}
